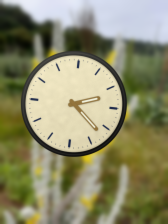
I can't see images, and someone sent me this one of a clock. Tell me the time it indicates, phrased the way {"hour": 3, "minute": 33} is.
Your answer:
{"hour": 2, "minute": 22}
